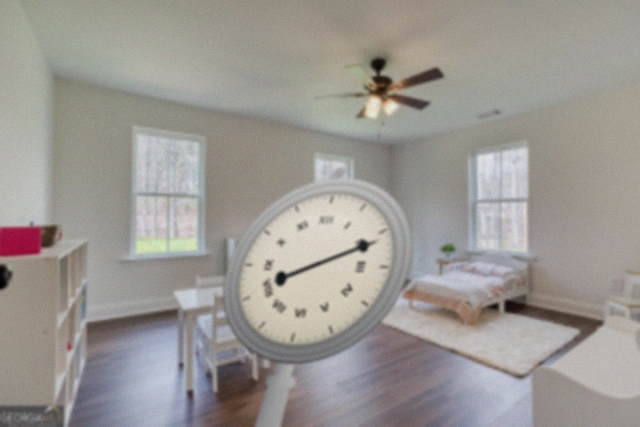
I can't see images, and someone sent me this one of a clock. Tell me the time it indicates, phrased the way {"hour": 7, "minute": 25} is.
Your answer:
{"hour": 8, "minute": 11}
